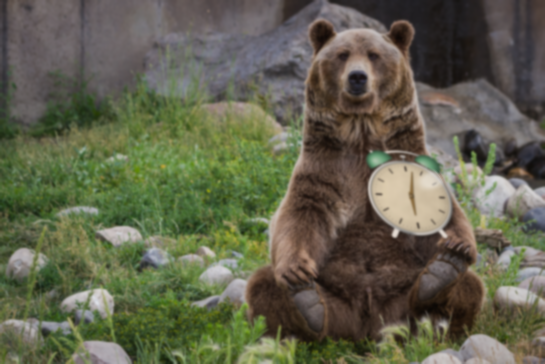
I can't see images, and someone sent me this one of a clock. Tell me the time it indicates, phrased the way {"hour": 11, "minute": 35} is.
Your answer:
{"hour": 6, "minute": 2}
